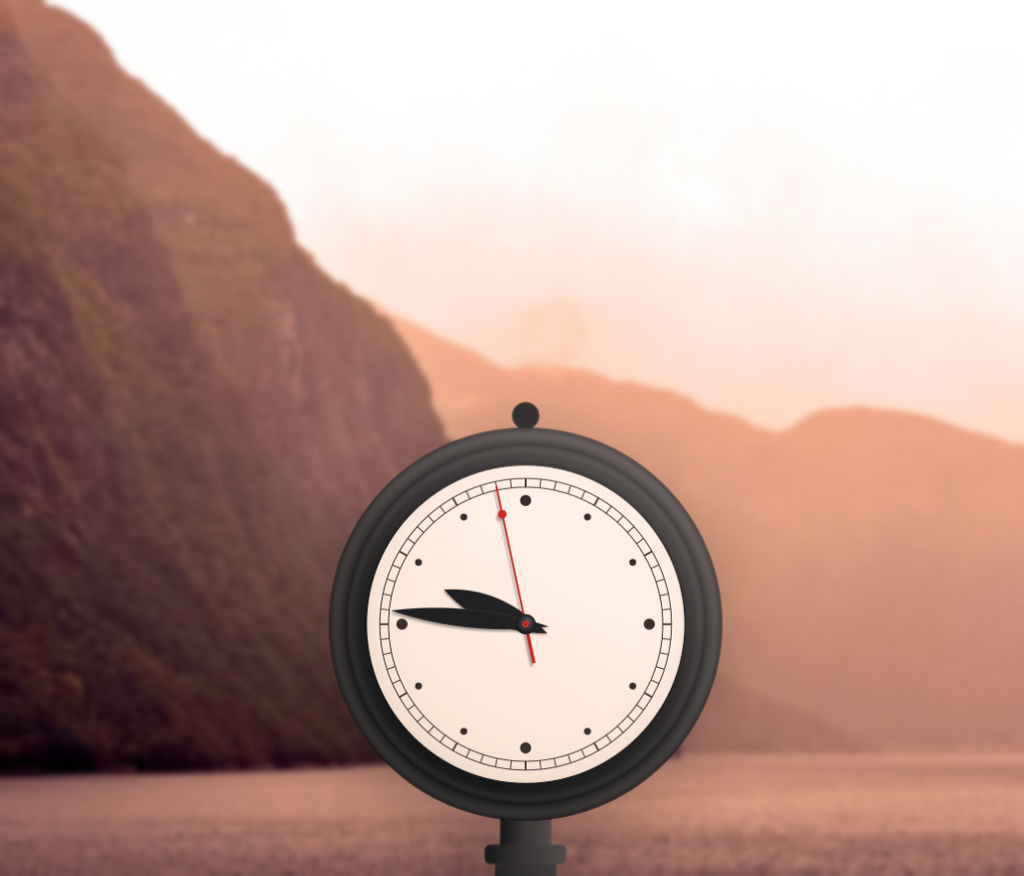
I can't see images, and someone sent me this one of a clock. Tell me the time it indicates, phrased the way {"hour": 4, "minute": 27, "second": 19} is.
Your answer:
{"hour": 9, "minute": 45, "second": 58}
